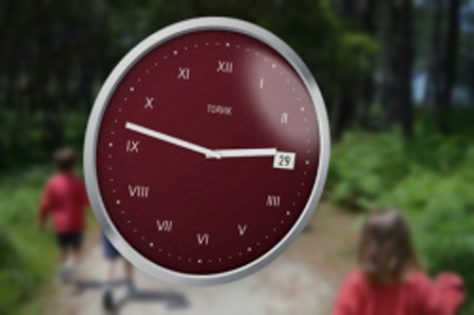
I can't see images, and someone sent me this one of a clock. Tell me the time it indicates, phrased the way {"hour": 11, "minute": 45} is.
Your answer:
{"hour": 2, "minute": 47}
